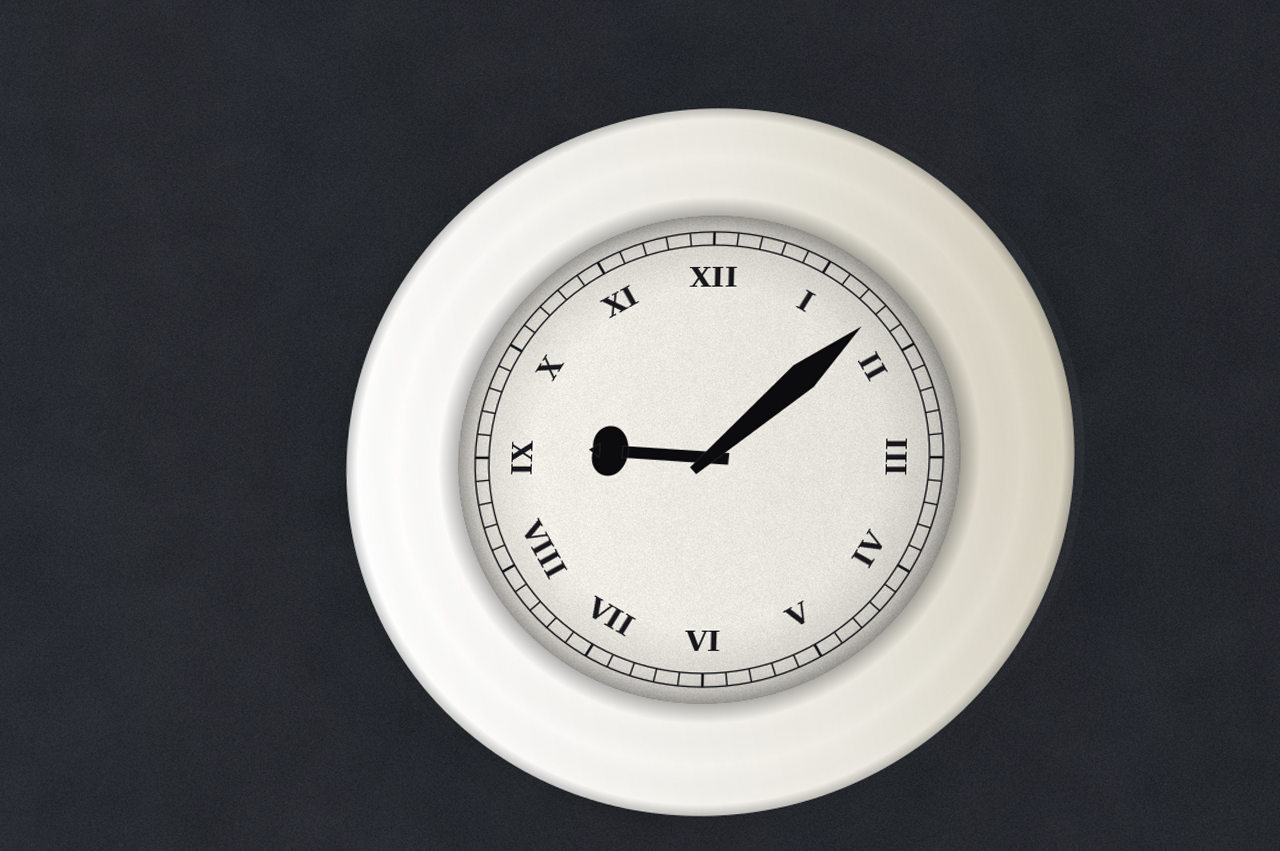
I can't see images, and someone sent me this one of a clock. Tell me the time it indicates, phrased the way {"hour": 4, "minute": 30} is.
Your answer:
{"hour": 9, "minute": 8}
